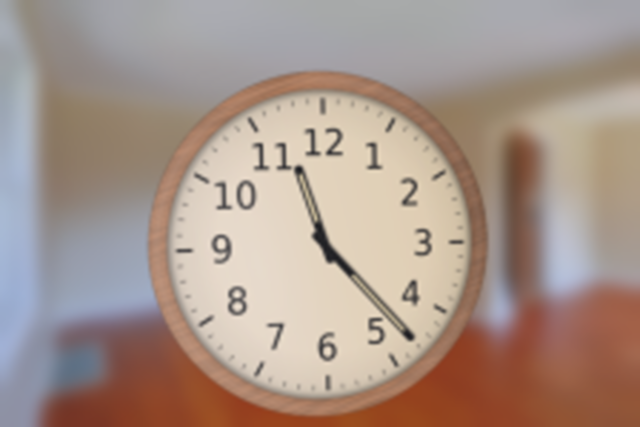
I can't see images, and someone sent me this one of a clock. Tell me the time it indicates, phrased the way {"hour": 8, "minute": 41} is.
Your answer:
{"hour": 11, "minute": 23}
